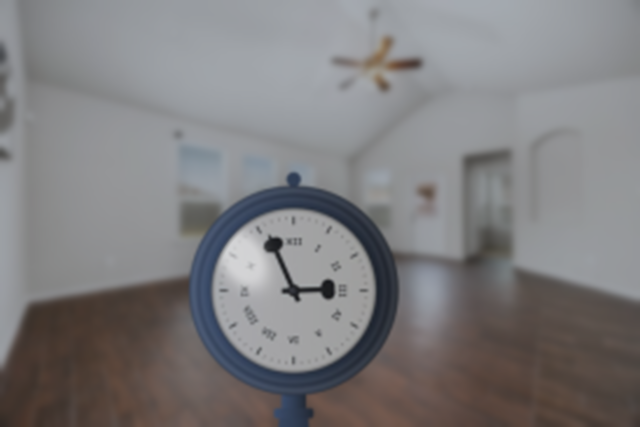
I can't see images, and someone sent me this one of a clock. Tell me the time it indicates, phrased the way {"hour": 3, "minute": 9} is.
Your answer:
{"hour": 2, "minute": 56}
